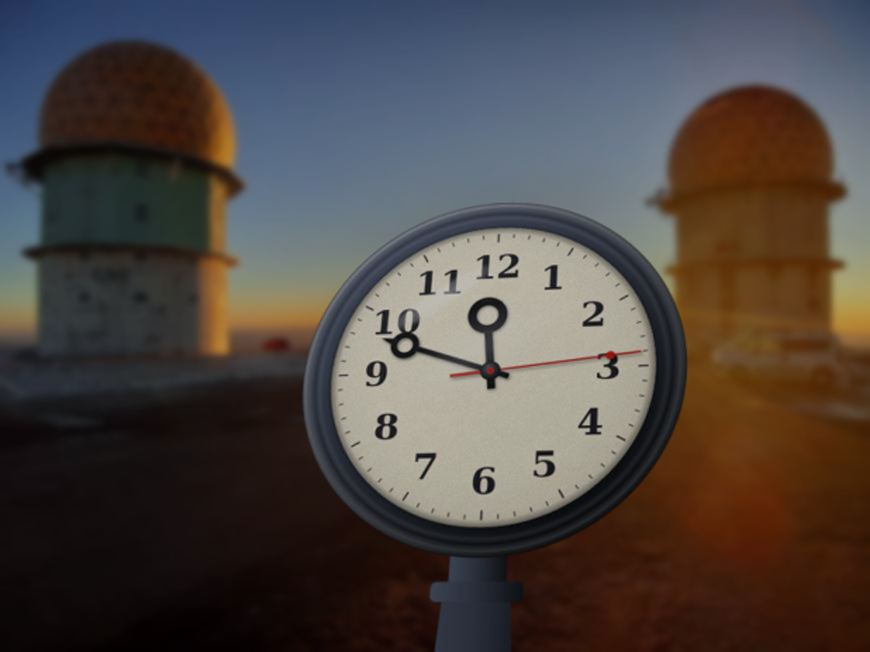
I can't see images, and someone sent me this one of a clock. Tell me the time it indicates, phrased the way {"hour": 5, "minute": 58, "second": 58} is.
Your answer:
{"hour": 11, "minute": 48, "second": 14}
